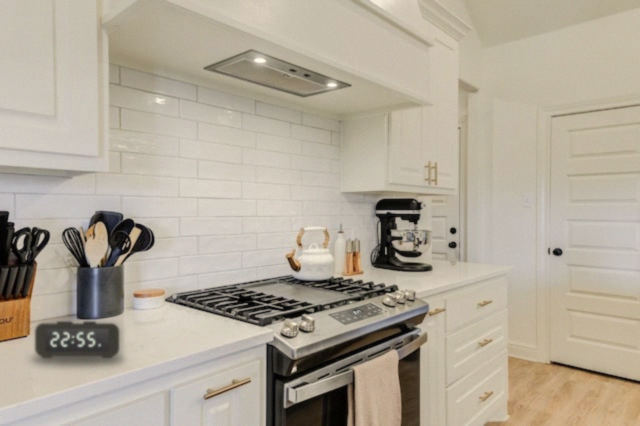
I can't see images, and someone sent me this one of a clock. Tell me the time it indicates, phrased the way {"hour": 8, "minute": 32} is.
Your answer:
{"hour": 22, "minute": 55}
